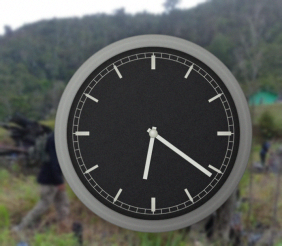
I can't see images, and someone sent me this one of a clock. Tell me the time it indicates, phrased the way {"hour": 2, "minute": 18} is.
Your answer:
{"hour": 6, "minute": 21}
